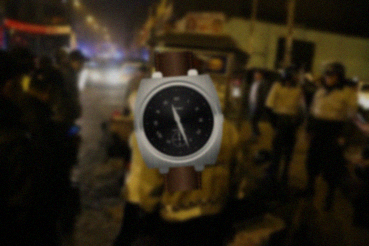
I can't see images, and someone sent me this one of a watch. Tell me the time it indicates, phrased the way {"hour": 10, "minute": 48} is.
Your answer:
{"hour": 11, "minute": 27}
